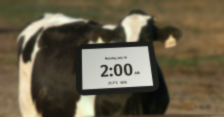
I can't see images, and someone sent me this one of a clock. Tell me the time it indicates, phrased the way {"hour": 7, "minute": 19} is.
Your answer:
{"hour": 2, "minute": 0}
